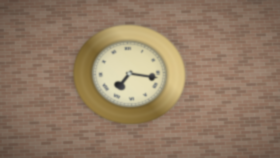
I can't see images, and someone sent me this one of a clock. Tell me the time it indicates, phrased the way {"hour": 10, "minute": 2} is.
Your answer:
{"hour": 7, "minute": 17}
